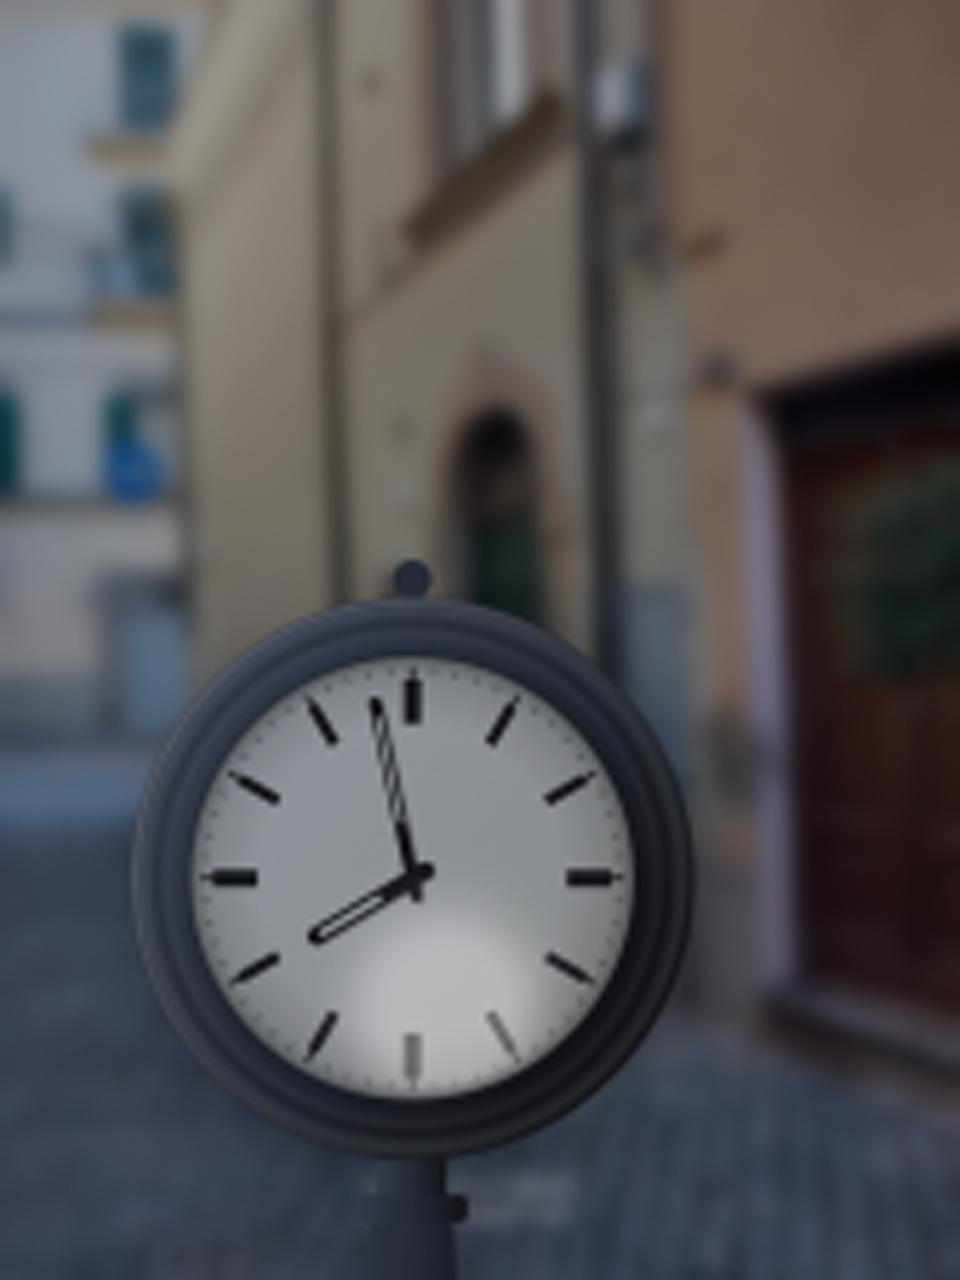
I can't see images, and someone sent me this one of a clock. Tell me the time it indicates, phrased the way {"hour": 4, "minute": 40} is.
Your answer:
{"hour": 7, "minute": 58}
